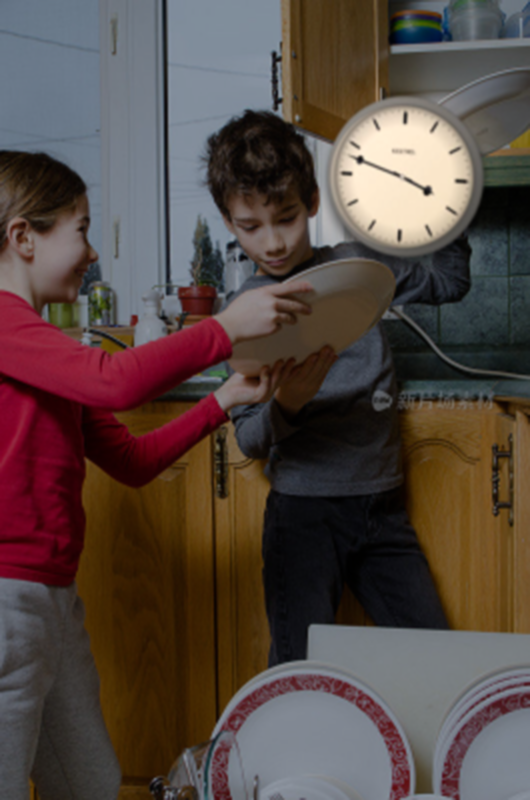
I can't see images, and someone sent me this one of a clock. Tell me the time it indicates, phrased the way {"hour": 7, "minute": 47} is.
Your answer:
{"hour": 3, "minute": 48}
